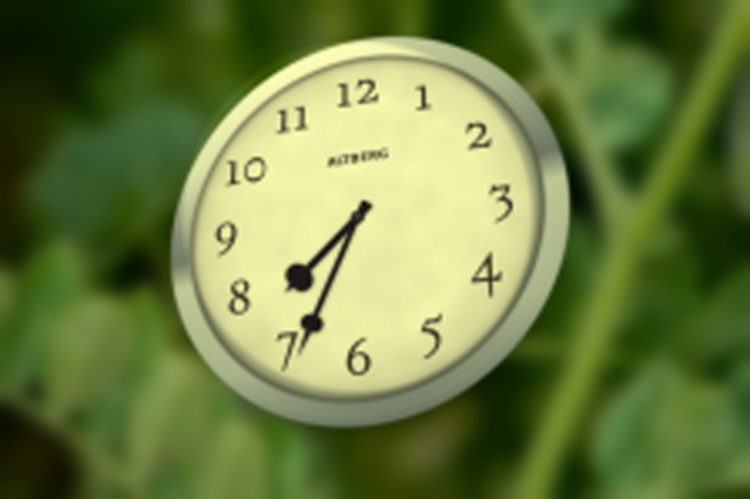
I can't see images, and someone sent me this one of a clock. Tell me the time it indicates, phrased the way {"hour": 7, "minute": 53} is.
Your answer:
{"hour": 7, "minute": 34}
